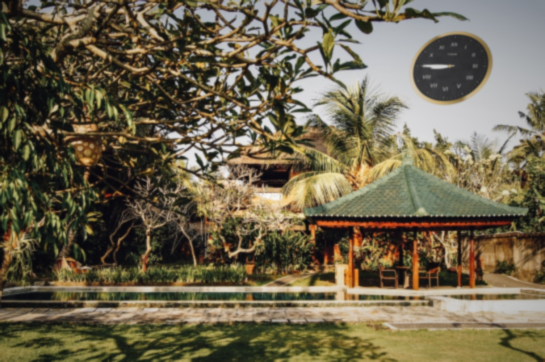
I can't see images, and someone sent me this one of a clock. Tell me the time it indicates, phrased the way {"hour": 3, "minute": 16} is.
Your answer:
{"hour": 8, "minute": 45}
